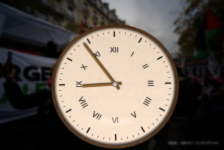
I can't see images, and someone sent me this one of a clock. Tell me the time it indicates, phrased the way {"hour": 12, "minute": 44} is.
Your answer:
{"hour": 8, "minute": 54}
